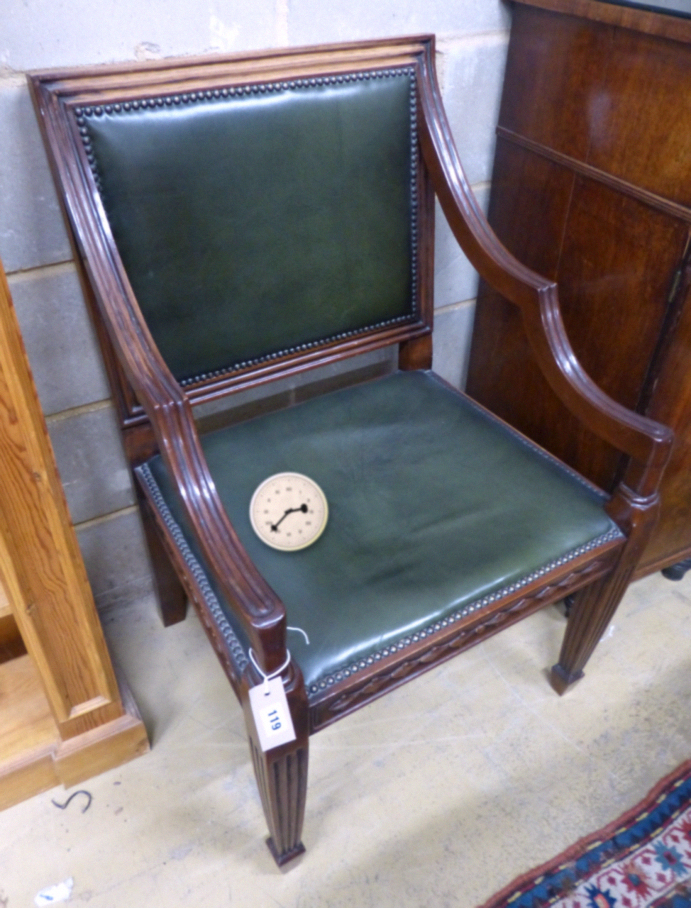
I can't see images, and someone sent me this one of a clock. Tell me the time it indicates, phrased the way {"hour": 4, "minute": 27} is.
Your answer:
{"hour": 2, "minute": 37}
